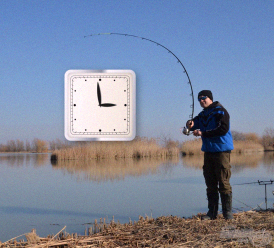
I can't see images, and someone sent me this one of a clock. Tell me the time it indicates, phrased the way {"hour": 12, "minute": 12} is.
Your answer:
{"hour": 2, "minute": 59}
